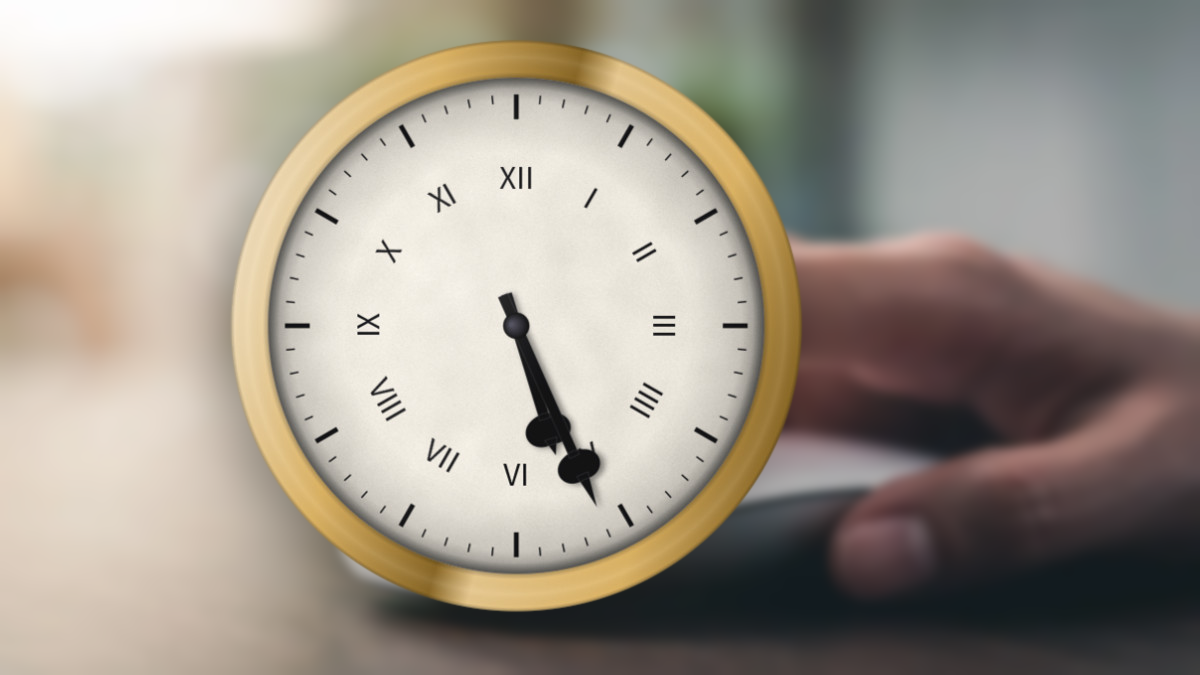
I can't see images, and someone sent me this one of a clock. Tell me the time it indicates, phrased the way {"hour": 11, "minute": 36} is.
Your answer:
{"hour": 5, "minute": 26}
